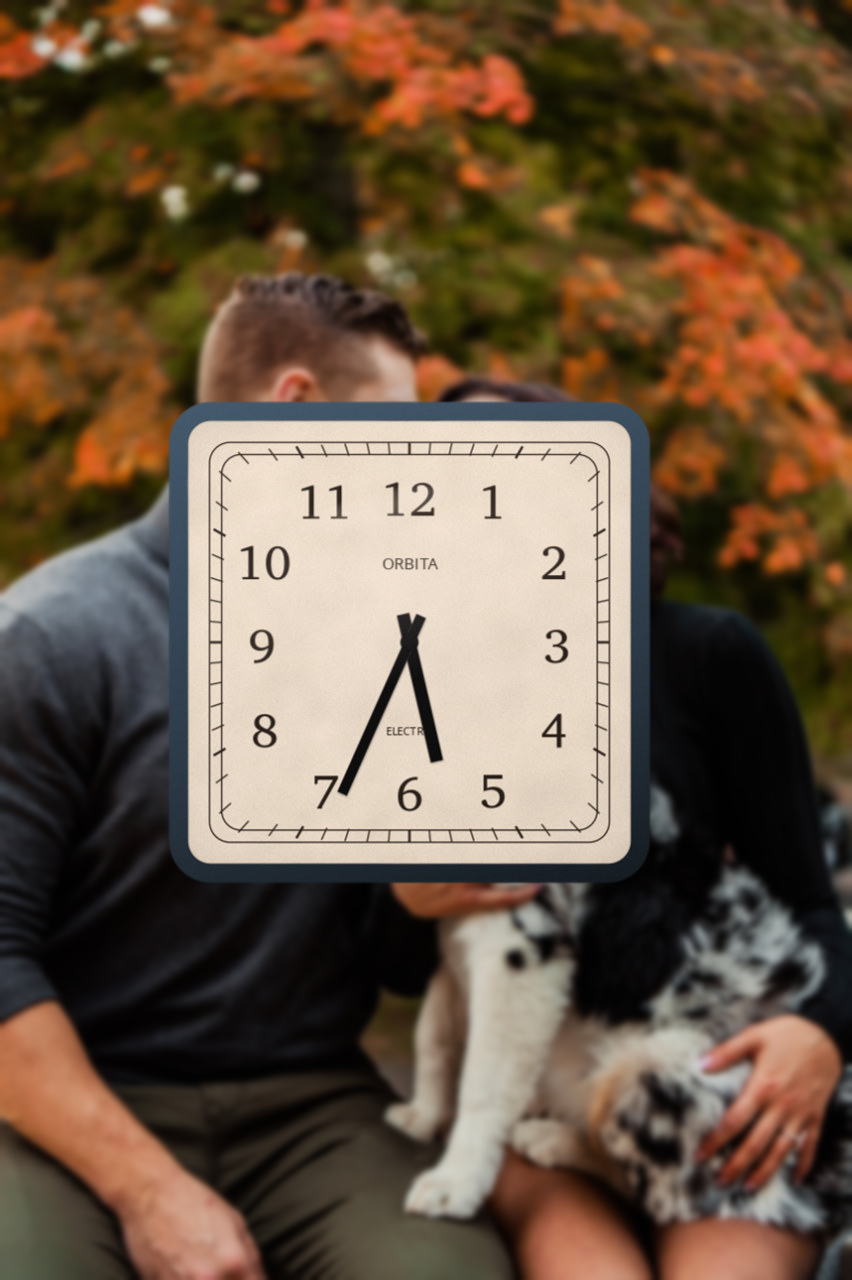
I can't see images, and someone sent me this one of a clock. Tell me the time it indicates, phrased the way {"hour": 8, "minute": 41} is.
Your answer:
{"hour": 5, "minute": 34}
